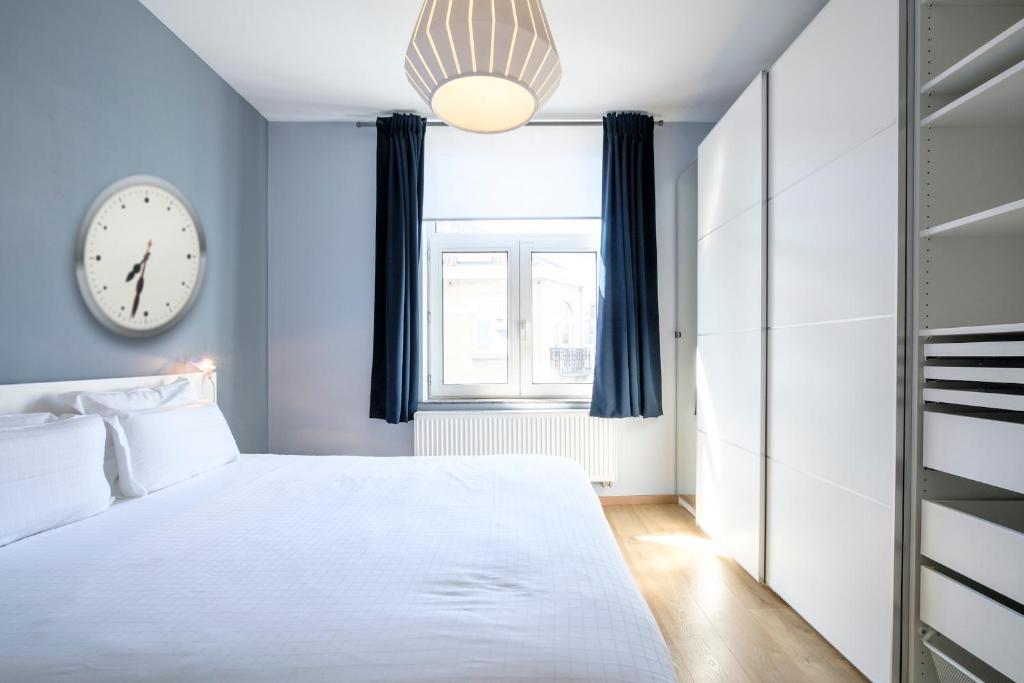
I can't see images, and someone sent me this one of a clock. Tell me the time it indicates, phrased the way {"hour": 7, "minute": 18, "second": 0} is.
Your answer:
{"hour": 7, "minute": 32, "second": 33}
